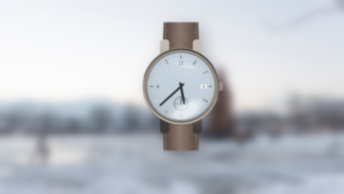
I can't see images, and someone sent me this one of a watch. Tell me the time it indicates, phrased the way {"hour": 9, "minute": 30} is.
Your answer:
{"hour": 5, "minute": 38}
